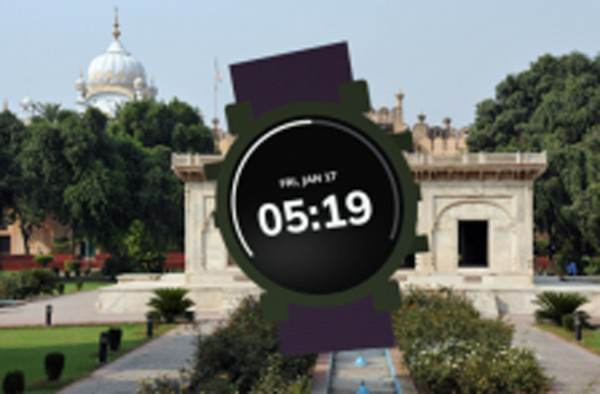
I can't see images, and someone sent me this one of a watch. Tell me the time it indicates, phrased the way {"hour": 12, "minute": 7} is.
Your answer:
{"hour": 5, "minute": 19}
